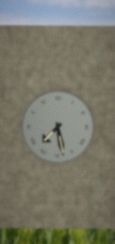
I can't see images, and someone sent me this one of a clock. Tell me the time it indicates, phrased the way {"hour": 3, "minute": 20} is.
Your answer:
{"hour": 7, "minute": 28}
